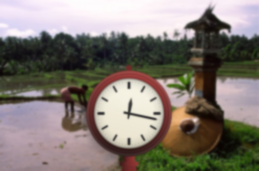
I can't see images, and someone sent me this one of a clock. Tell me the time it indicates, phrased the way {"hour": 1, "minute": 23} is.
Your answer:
{"hour": 12, "minute": 17}
